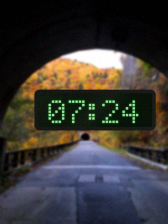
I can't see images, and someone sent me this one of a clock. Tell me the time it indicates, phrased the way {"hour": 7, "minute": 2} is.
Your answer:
{"hour": 7, "minute": 24}
